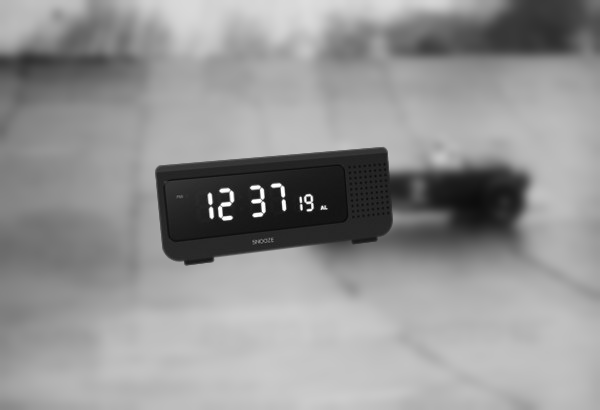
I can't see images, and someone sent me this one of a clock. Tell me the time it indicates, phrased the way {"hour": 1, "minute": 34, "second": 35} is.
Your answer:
{"hour": 12, "minute": 37, "second": 19}
